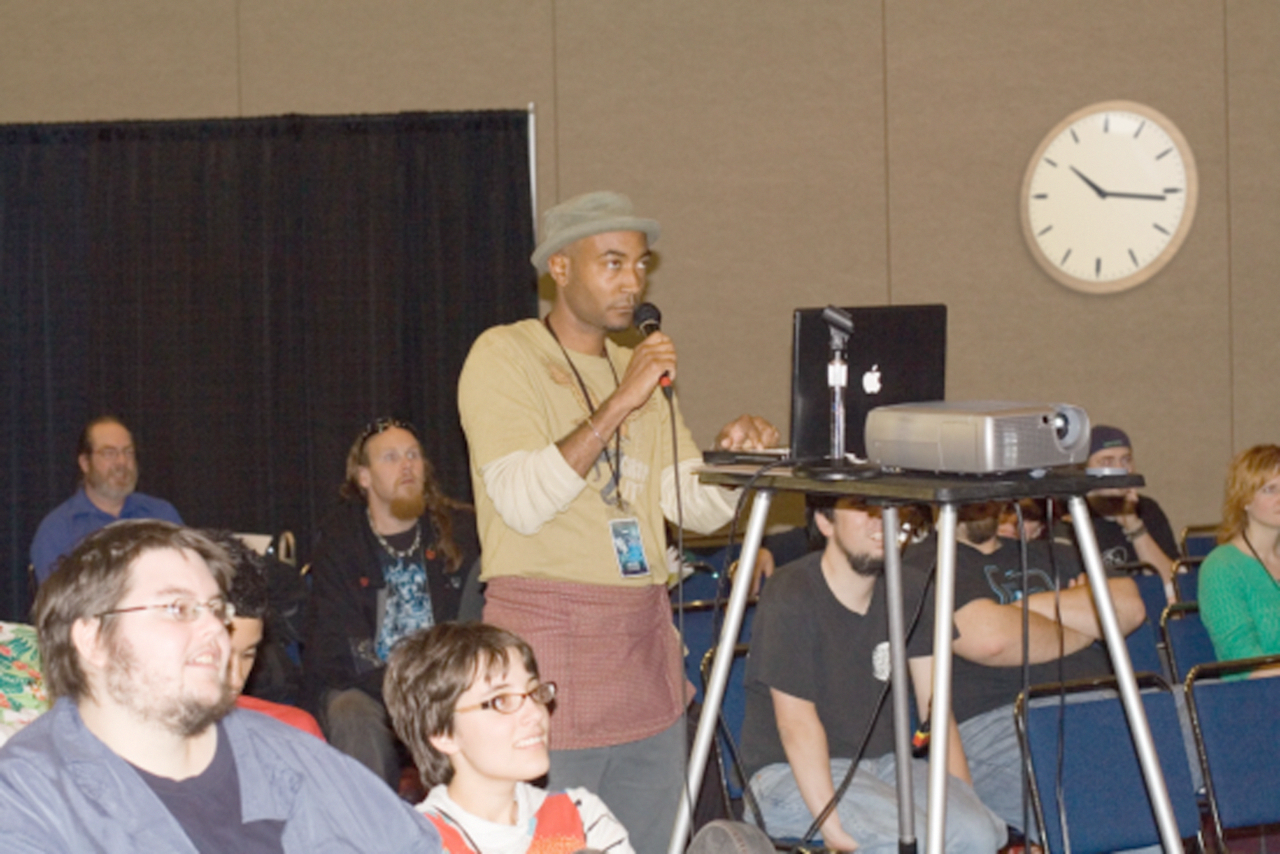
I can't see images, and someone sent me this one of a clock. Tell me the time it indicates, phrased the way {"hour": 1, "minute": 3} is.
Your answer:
{"hour": 10, "minute": 16}
